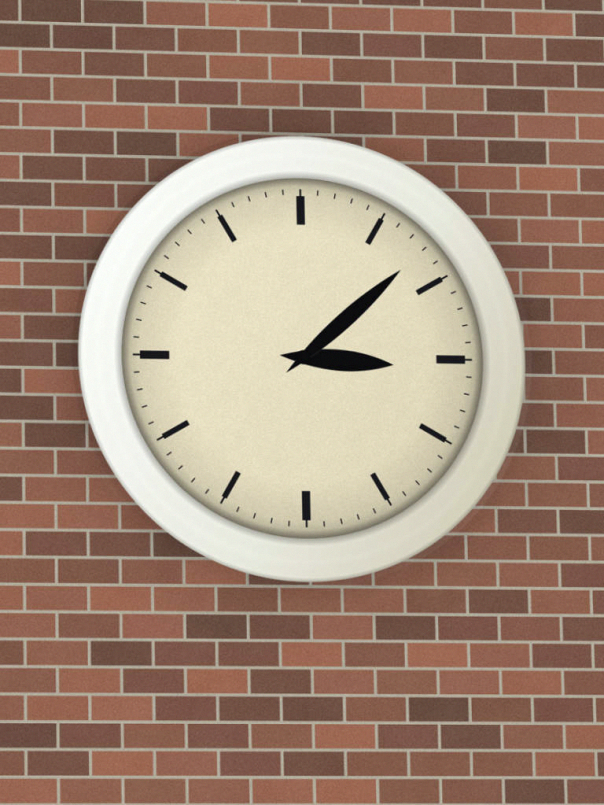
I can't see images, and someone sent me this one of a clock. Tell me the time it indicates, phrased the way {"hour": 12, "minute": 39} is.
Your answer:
{"hour": 3, "minute": 8}
